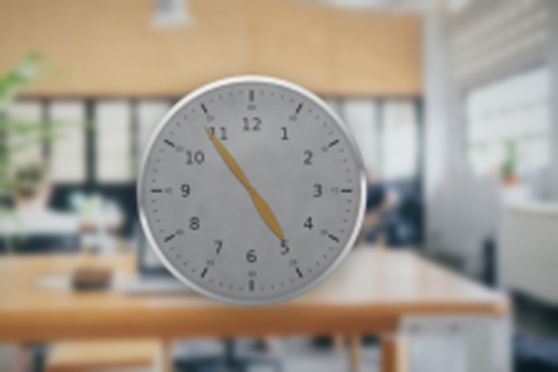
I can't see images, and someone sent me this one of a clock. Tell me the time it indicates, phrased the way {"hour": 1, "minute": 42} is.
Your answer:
{"hour": 4, "minute": 54}
